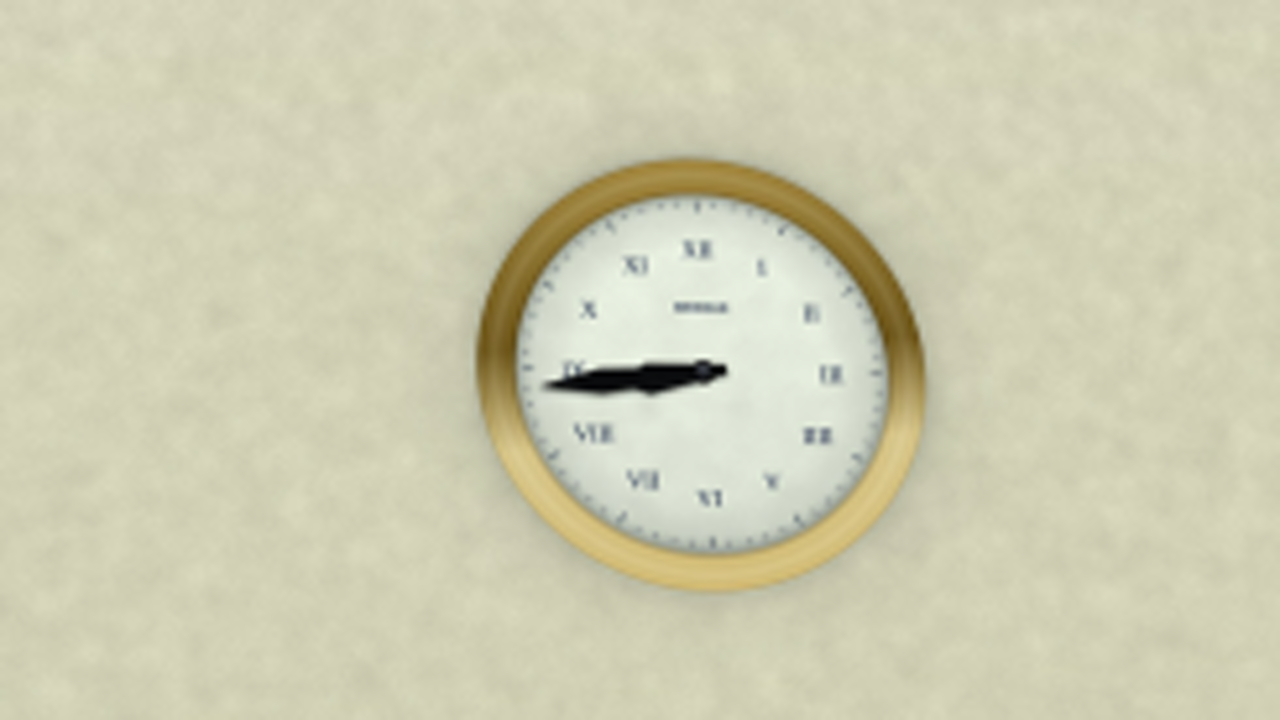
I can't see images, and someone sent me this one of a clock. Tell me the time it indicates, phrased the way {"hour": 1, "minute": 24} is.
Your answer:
{"hour": 8, "minute": 44}
